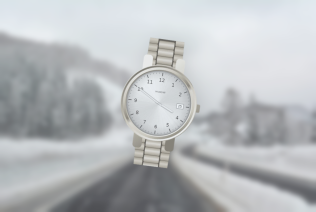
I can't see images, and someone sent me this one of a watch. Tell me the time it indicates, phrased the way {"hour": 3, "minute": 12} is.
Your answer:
{"hour": 3, "minute": 50}
